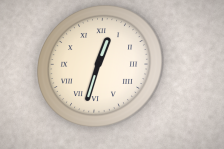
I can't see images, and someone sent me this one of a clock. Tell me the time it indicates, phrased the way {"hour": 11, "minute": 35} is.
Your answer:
{"hour": 12, "minute": 32}
